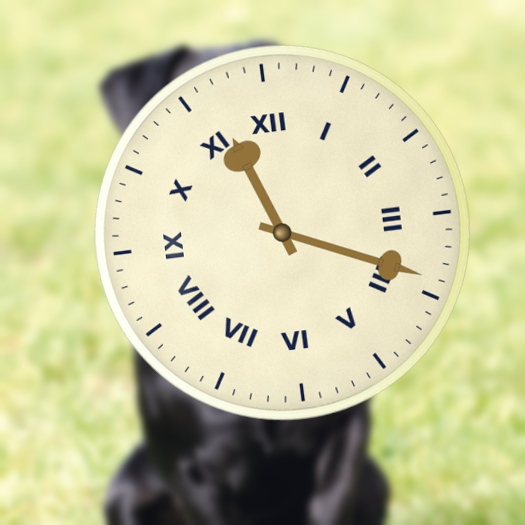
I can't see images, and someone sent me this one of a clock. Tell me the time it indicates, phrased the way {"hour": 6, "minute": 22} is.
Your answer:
{"hour": 11, "minute": 19}
